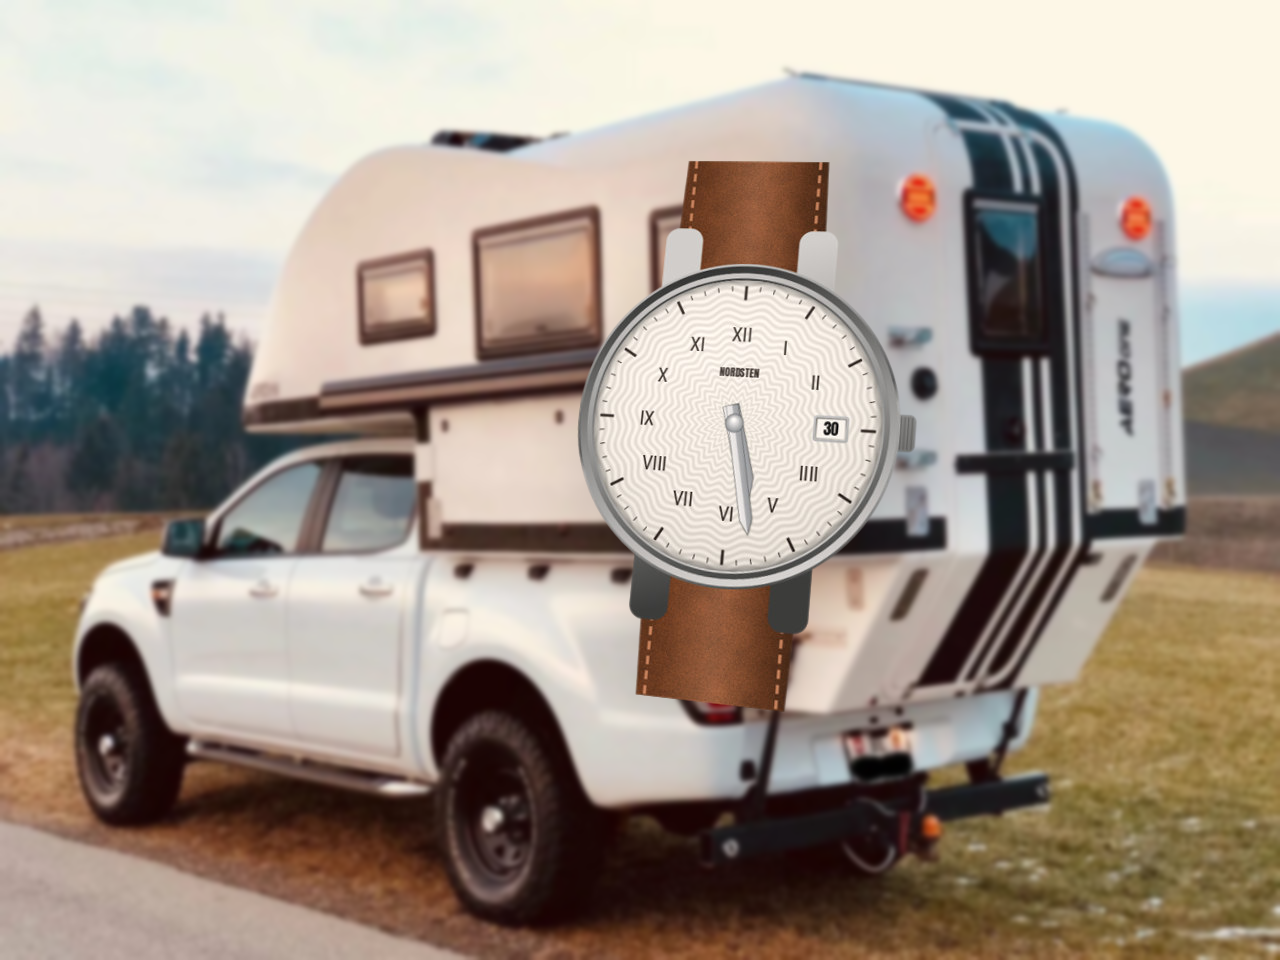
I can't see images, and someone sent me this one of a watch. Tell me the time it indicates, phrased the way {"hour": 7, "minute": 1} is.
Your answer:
{"hour": 5, "minute": 28}
